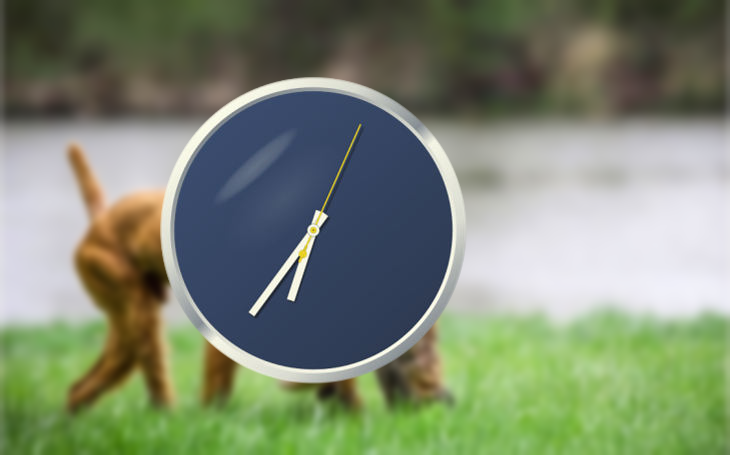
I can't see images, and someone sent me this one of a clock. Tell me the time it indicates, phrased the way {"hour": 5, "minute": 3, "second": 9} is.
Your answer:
{"hour": 6, "minute": 36, "second": 4}
